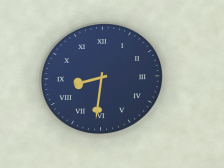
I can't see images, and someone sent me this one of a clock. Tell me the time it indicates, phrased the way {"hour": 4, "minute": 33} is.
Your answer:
{"hour": 8, "minute": 31}
